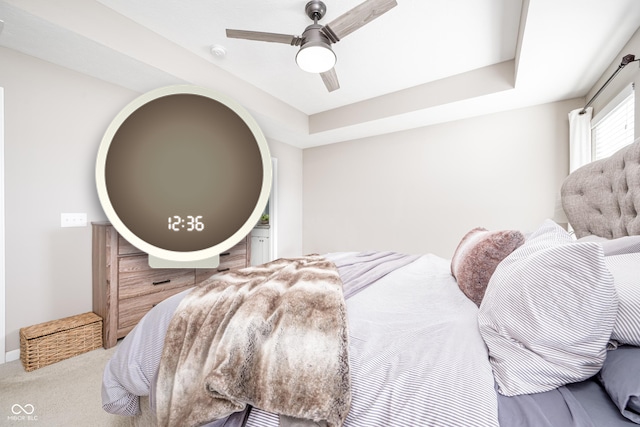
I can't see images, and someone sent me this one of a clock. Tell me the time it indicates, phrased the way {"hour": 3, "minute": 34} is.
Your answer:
{"hour": 12, "minute": 36}
